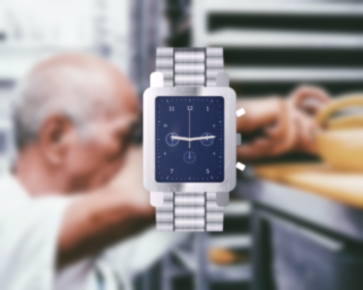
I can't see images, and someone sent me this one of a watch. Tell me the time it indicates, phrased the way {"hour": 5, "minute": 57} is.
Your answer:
{"hour": 9, "minute": 14}
